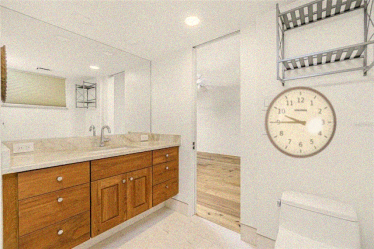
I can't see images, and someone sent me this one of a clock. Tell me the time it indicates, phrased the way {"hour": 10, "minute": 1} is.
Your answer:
{"hour": 9, "minute": 45}
